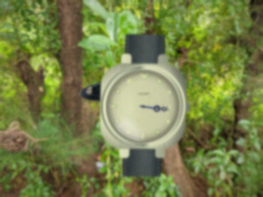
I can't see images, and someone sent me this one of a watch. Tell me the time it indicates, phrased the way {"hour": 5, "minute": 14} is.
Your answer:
{"hour": 3, "minute": 16}
